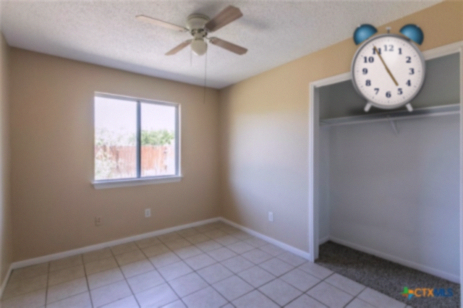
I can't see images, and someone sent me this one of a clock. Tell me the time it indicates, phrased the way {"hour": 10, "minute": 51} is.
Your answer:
{"hour": 4, "minute": 55}
